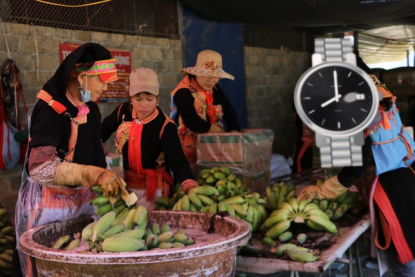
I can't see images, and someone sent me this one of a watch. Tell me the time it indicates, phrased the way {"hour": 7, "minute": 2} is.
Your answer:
{"hour": 8, "minute": 0}
